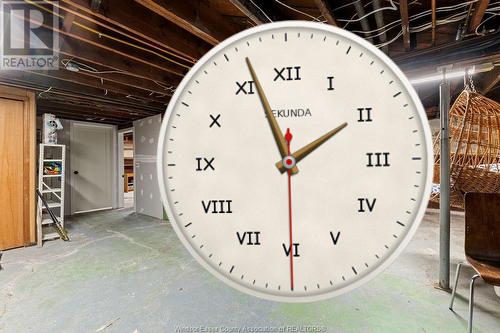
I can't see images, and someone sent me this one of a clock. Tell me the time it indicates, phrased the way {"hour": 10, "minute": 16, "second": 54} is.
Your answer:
{"hour": 1, "minute": 56, "second": 30}
